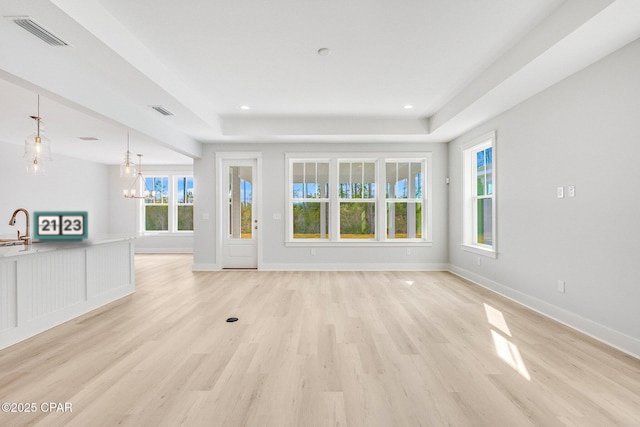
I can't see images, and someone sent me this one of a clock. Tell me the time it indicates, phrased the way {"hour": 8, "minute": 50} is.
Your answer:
{"hour": 21, "minute": 23}
